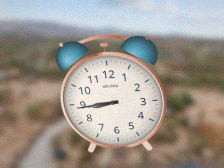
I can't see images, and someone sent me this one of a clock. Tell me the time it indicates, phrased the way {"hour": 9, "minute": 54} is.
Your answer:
{"hour": 8, "minute": 44}
